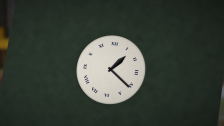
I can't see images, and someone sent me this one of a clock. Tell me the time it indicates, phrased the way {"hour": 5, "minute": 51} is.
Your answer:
{"hour": 1, "minute": 21}
